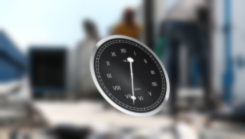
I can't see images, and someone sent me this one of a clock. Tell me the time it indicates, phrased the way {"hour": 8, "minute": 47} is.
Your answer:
{"hour": 12, "minute": 33}
